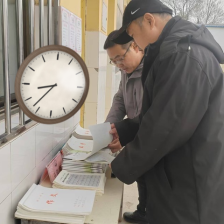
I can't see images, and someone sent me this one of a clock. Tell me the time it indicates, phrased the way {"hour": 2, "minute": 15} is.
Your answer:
{"hour": 8, "minute": 37}
